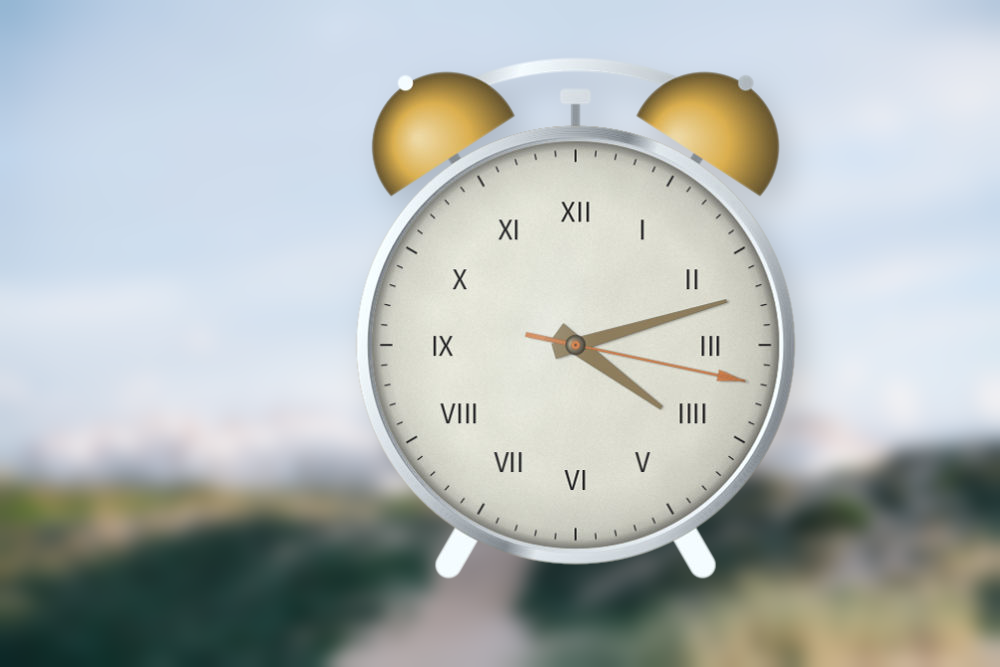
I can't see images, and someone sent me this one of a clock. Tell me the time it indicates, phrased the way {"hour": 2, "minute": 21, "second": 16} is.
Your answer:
{"hour": 4, "minute": 12, "second": 17}
